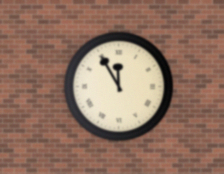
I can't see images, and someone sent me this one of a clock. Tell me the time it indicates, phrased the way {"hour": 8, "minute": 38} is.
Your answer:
{"hour": 11, "minute": 55}
